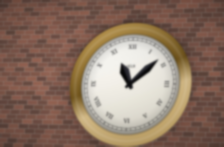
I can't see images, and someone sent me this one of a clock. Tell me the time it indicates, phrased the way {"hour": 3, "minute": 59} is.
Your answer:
{"hour": 11, "minute": 8}
